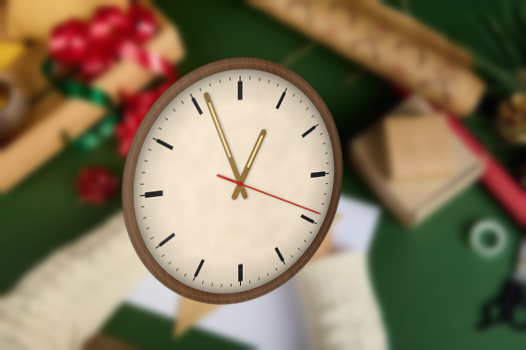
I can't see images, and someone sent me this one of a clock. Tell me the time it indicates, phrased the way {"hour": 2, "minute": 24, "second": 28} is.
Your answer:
{"hour": 12, "minute": 56, "second": 19}
